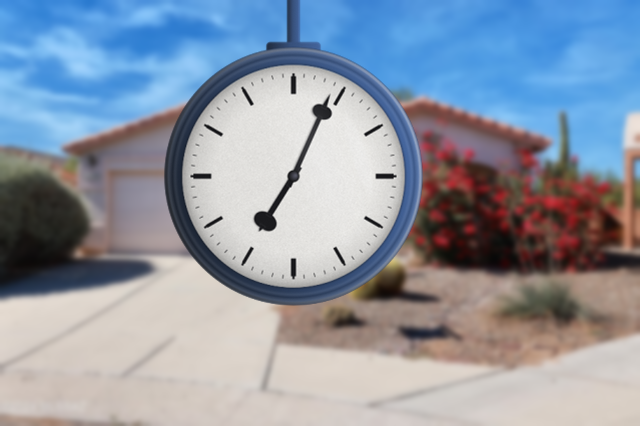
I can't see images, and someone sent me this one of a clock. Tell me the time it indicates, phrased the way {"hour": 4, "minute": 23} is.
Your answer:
{"hour": 7, "minute": 4}
